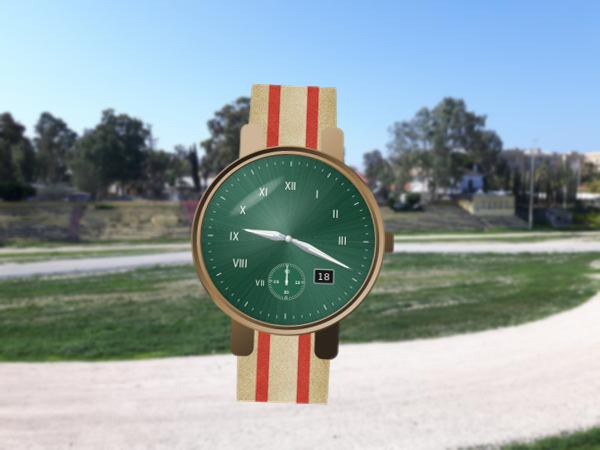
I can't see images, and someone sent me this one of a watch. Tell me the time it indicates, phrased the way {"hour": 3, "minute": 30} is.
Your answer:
{"hour": 9, "minute": 19}
